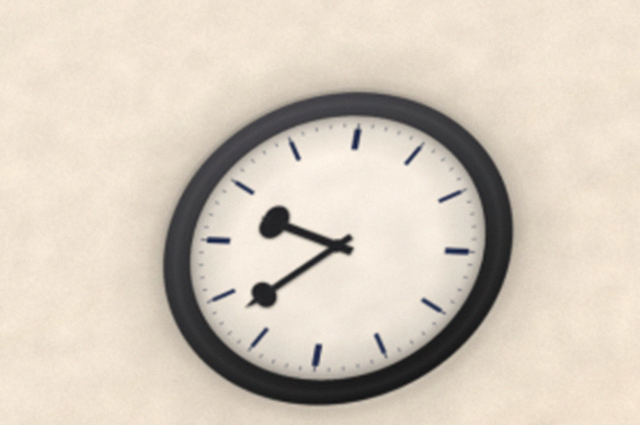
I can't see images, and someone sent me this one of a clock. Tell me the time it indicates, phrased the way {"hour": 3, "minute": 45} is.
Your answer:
{"hour": 9, "minute": 38}
